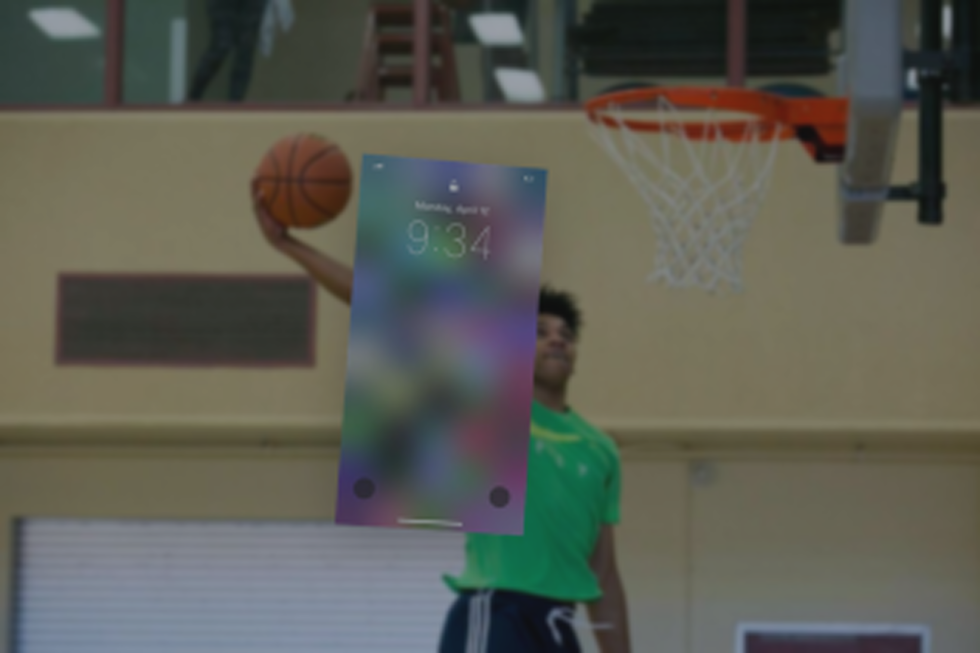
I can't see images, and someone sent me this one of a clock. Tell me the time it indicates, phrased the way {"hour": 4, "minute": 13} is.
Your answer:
{"hour": 9, "minute": 34}
